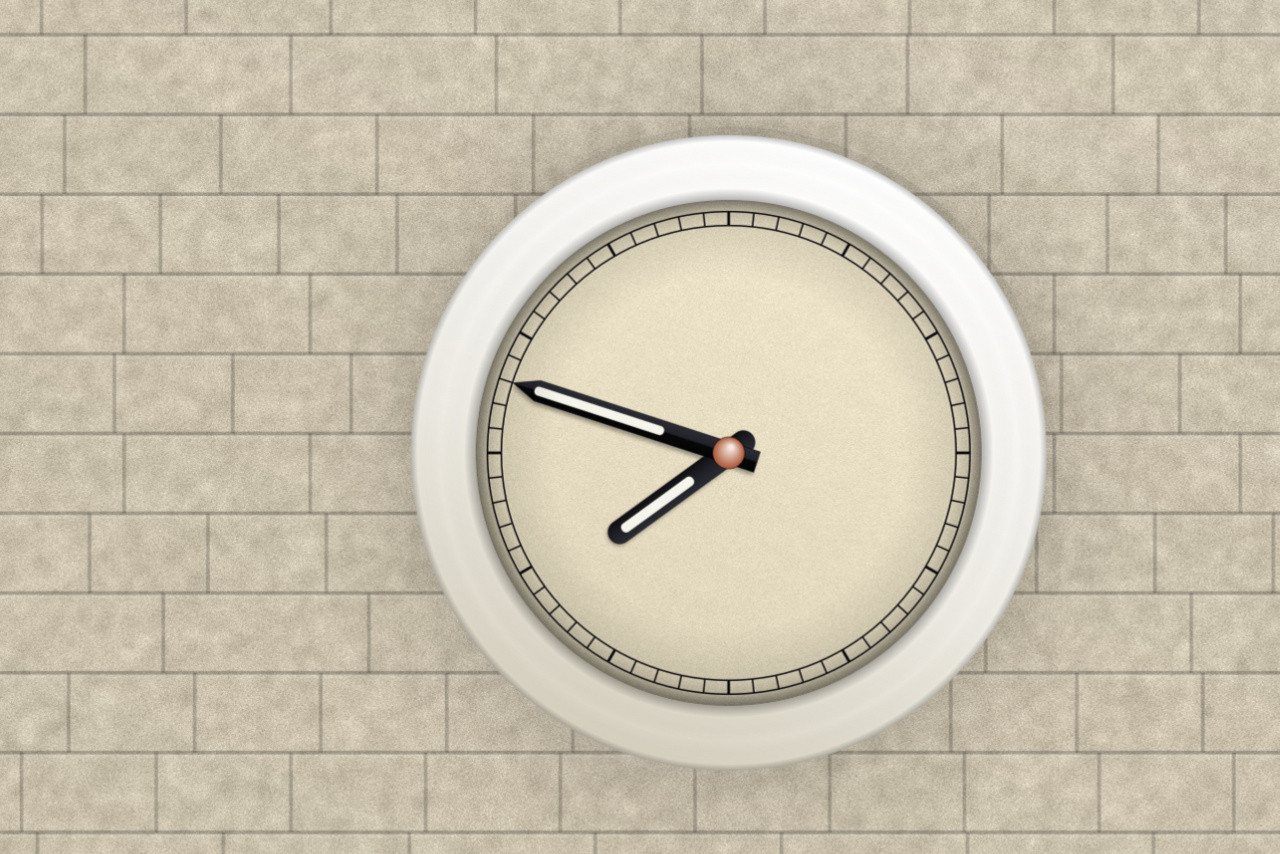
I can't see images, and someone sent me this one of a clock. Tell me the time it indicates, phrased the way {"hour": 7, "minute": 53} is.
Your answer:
{"hour": 7, "minute": 48}
